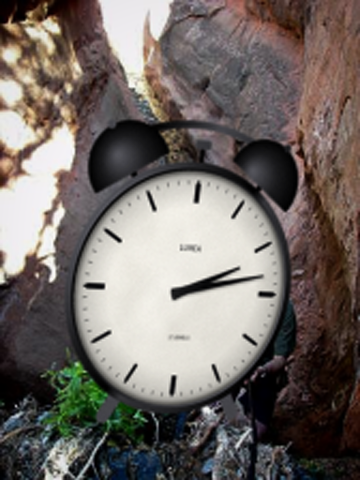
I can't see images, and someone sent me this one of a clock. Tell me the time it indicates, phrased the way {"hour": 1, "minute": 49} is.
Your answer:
{"hour": 2, "minute": 13}
